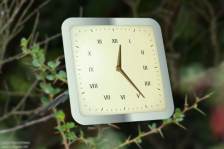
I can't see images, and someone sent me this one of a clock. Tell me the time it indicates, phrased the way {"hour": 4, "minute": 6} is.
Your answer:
{"hour": 12, "minute": 24}
